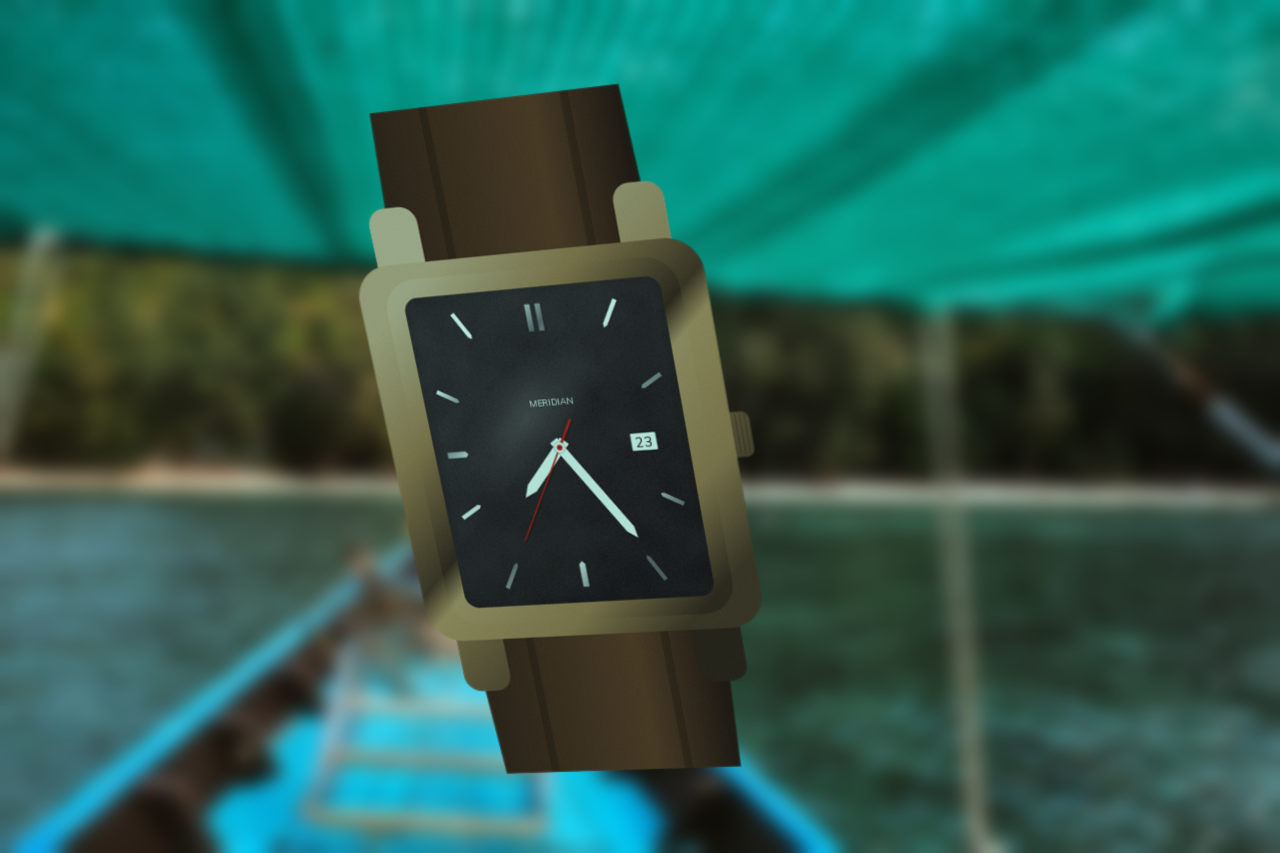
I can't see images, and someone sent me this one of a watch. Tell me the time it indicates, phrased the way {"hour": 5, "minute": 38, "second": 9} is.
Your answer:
{"hour": 7, "minute": 24, "second": 35}
